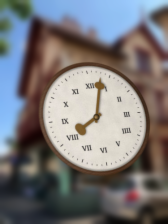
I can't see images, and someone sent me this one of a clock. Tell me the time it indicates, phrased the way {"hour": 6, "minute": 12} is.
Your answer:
{"hour": 8, "minute": 3}
